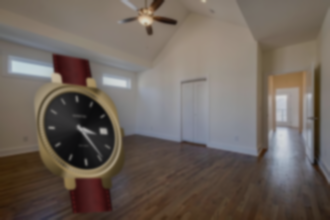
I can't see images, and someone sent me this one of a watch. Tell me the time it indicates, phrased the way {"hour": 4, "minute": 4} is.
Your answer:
{"hour": 3, "minute": 24}
